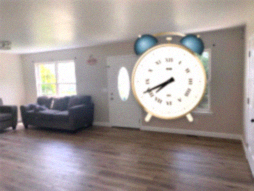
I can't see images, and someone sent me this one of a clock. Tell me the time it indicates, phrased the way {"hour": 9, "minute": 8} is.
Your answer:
{"hour": 7, "minute": 41}
